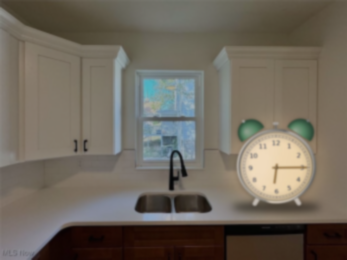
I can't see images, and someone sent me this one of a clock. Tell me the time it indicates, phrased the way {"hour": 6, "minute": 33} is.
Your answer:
{"hour": 6, "minute": 15}
